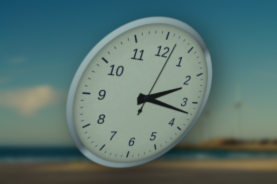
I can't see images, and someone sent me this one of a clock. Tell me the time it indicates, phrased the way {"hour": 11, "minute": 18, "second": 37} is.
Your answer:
{"hour": 2, "minute": 17, "second": 2}
